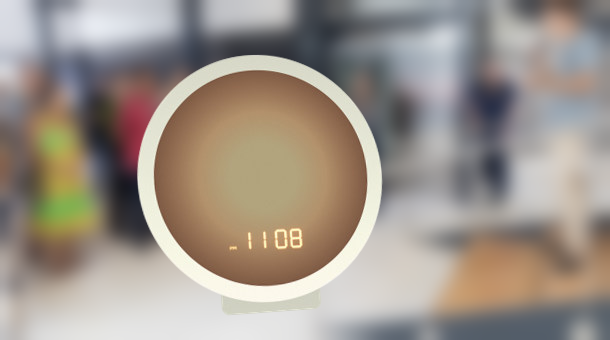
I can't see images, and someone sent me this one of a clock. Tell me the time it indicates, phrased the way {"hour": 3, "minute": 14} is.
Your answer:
{"hour": 11, "minute": 8}
